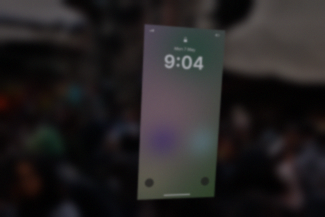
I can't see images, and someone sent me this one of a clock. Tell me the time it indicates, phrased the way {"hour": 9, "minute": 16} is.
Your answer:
{"hour": 9, "minute": 4}
